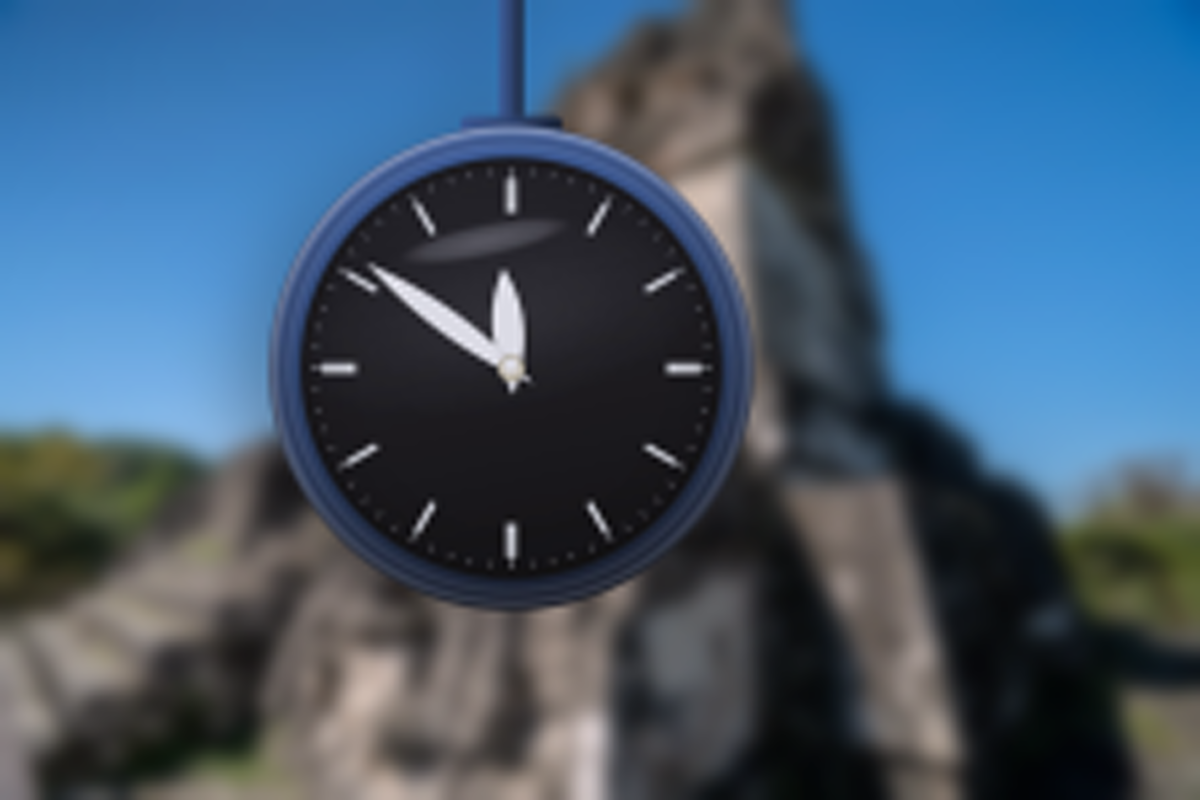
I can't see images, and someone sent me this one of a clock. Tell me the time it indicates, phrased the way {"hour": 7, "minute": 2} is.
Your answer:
{"hour": 11, "minute": 51}
